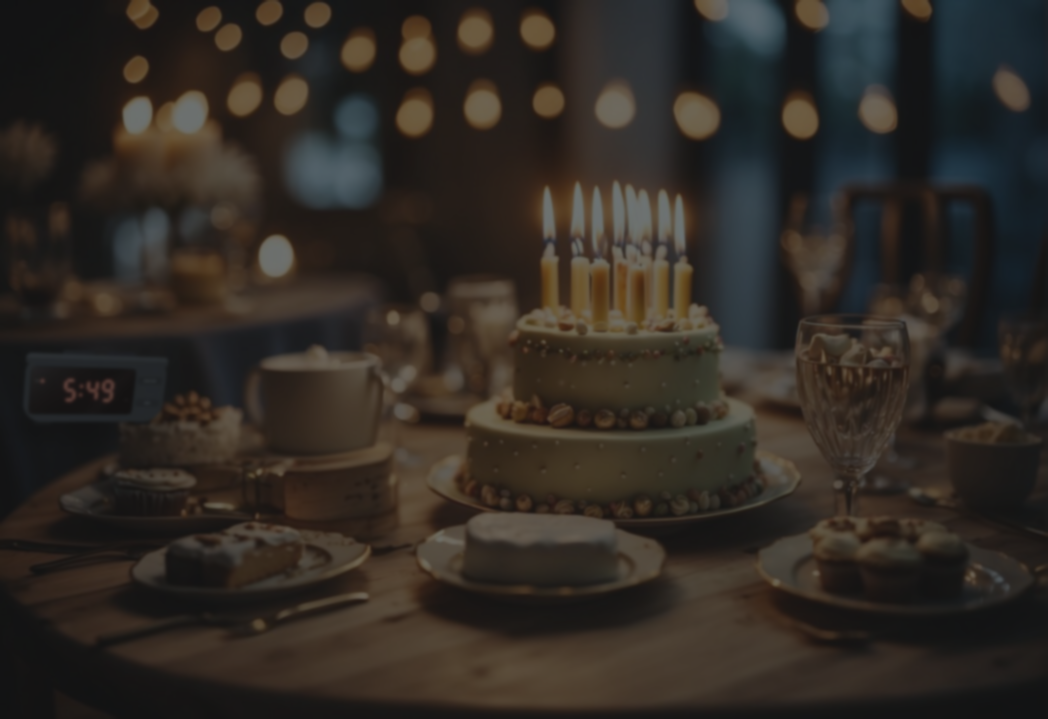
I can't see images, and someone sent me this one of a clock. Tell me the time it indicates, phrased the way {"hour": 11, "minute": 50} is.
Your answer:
{"hour": 5, "minute": 49}
